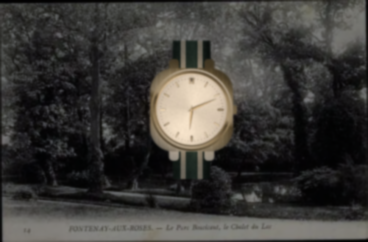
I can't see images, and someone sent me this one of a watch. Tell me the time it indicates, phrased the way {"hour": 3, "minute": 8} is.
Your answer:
{"hour": 6, "minute": 11}
